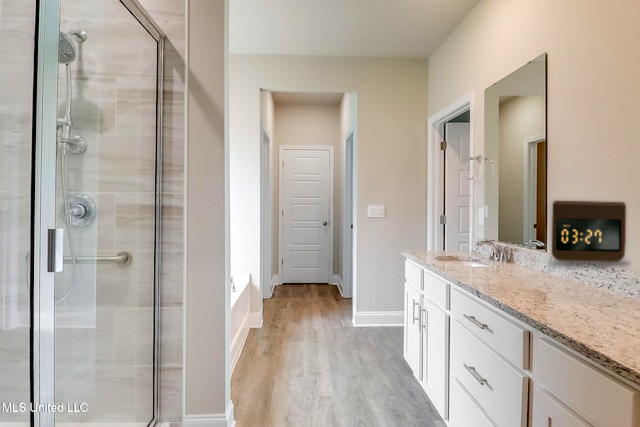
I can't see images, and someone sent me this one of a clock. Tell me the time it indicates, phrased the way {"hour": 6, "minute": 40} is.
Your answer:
{"hour": 3, "minute": 27}
